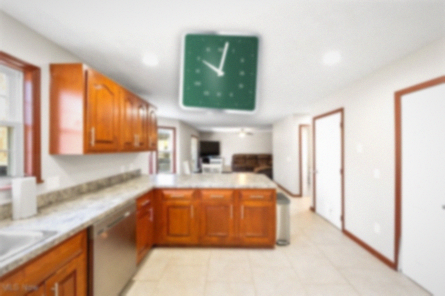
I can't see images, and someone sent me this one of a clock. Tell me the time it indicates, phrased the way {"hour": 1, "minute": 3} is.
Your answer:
{"hour": 10, "minute": 2}
